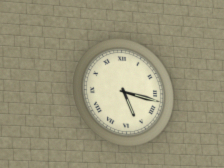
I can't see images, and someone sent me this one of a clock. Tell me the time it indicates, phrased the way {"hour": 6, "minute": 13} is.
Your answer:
{"hour": 5, "minute": 17}
